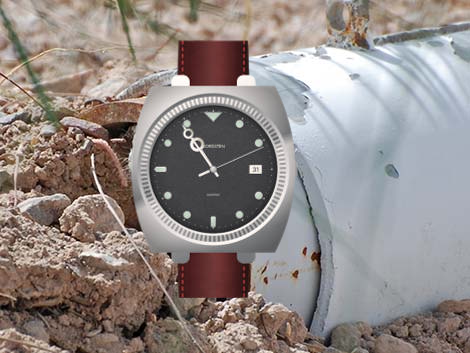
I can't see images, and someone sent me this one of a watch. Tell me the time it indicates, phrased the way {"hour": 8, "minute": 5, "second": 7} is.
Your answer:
{"hour": 10, "minute": 54, "second": 11}
